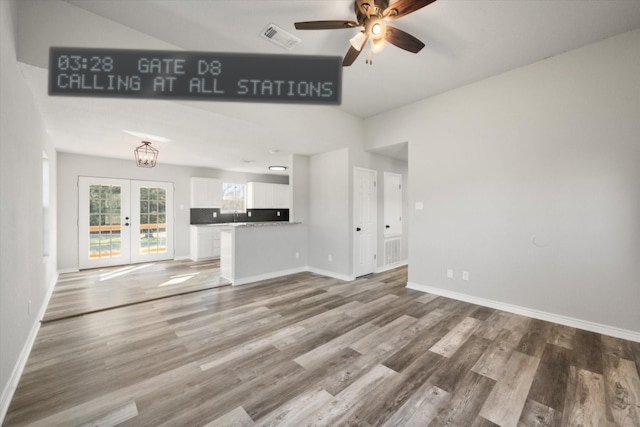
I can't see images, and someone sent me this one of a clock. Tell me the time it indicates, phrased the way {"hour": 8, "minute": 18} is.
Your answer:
{"hour": 3, "minute": 28}
